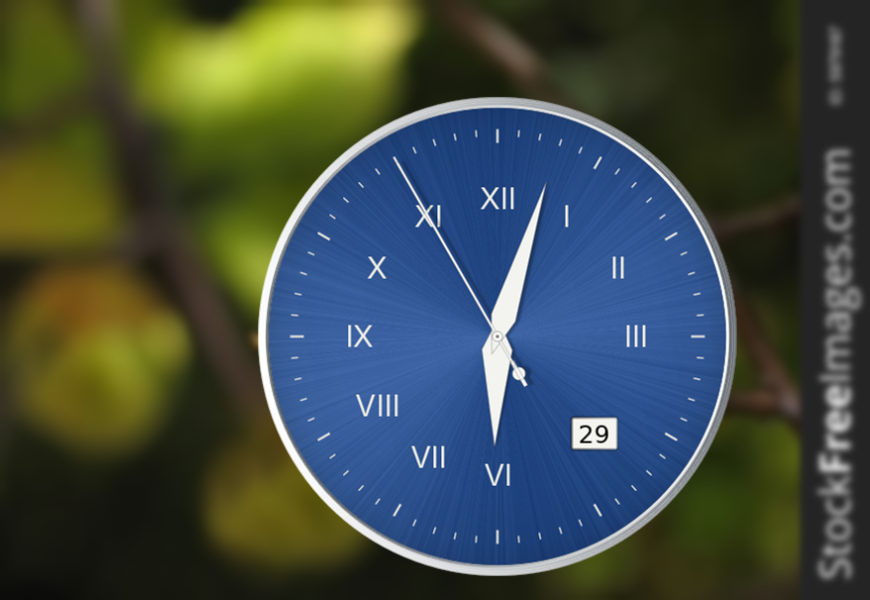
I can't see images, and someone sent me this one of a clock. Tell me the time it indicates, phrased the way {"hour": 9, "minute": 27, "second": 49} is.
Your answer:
{"hour": 6, "minute": 2, "second": 55}
